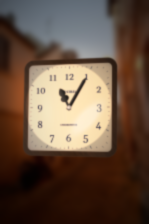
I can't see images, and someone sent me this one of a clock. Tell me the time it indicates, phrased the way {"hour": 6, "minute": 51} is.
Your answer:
{"hour": 11, "minute": 5}
